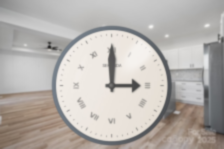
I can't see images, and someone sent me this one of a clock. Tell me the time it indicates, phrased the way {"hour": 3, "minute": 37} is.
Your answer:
{"hour": 3, "minute": 0}
